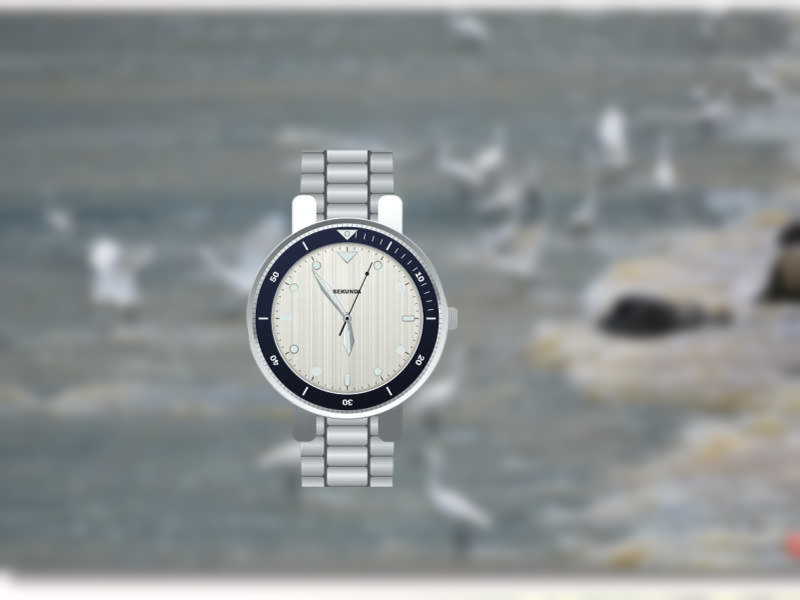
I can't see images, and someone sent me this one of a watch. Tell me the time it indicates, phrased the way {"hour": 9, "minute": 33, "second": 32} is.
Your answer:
{"hour": 5, "minute": 54, "second": 4}
